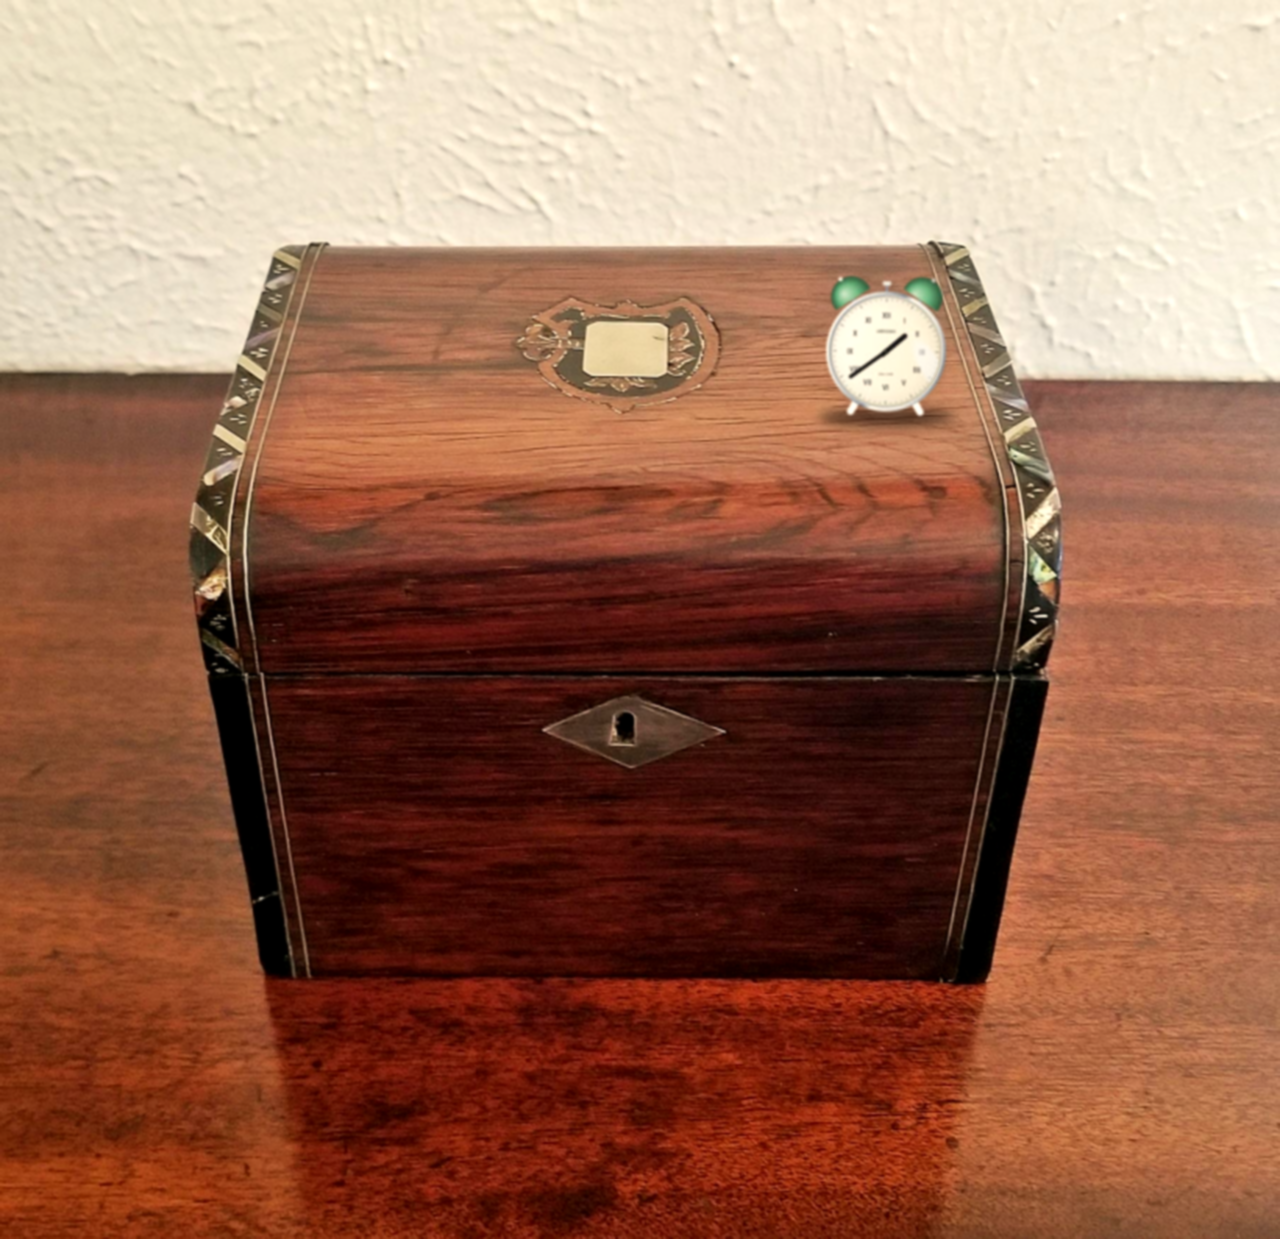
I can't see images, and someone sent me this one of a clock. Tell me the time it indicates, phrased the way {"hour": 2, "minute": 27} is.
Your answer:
{"hour": 1, "minute": 39}
